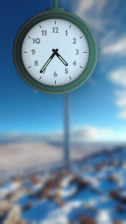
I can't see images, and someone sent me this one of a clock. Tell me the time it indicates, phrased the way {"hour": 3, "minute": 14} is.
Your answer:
{"hour": 4, "minute": 36}
